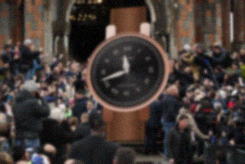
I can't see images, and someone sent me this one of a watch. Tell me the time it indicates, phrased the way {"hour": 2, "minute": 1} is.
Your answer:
{"hour": 11, "minute": 42}
